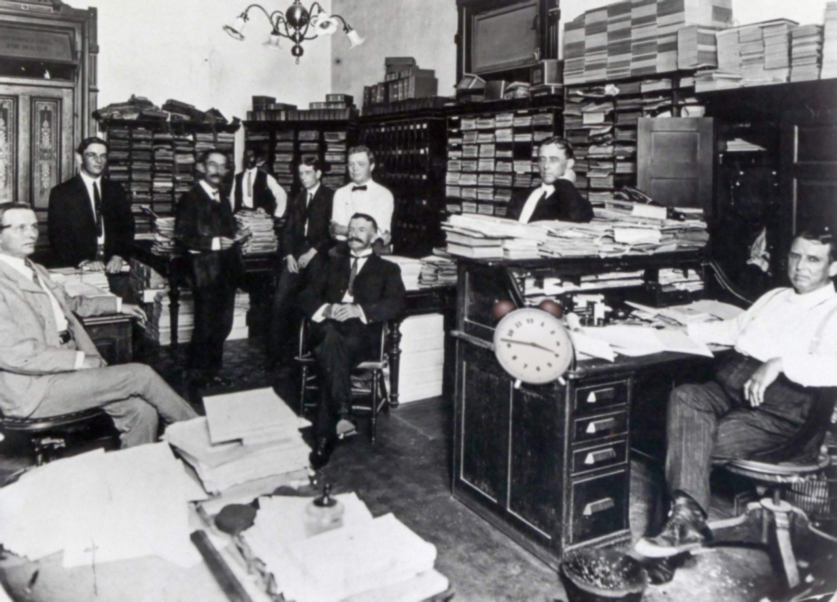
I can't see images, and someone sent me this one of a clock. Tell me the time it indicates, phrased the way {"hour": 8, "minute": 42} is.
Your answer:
{"hour": 3, "minute": 47}
